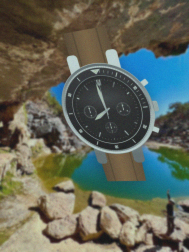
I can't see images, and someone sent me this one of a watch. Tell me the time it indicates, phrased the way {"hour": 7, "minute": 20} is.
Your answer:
{"hour": 7, "minute": 59}
